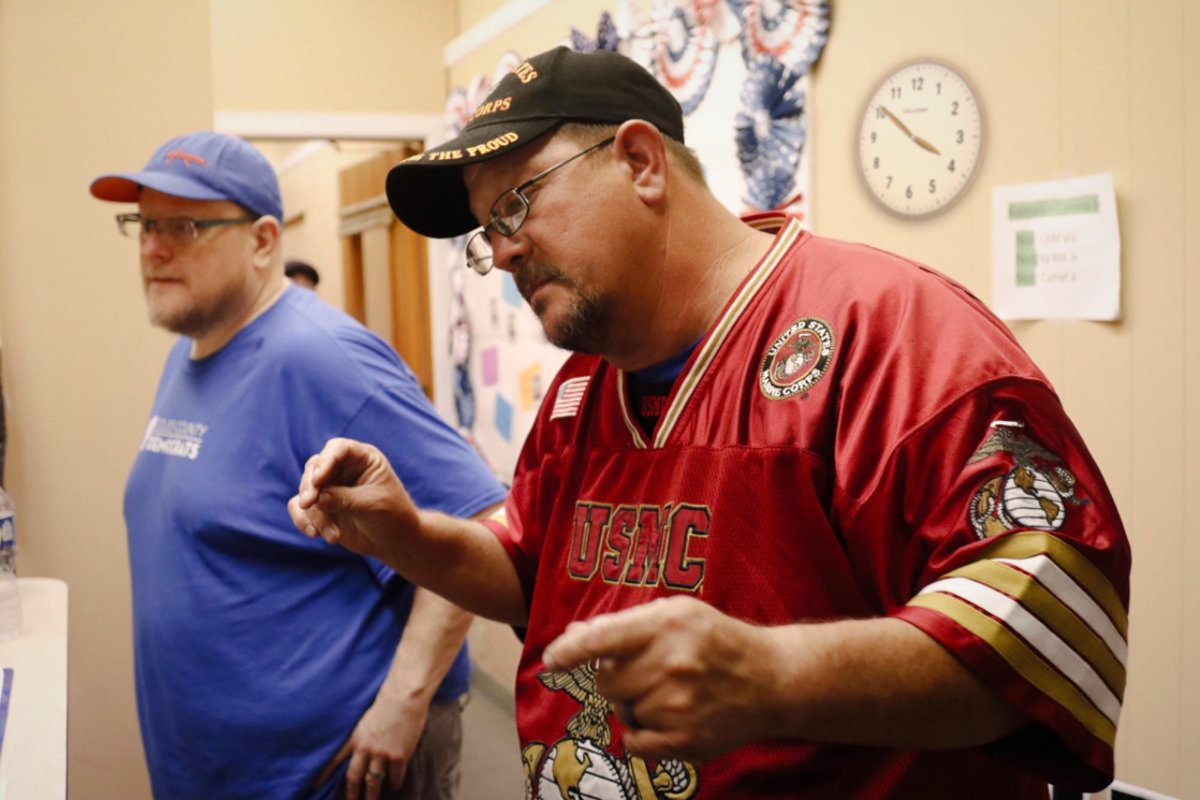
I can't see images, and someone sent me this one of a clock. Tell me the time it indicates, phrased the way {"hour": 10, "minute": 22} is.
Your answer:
{"hour": 3, "minute": 51}
